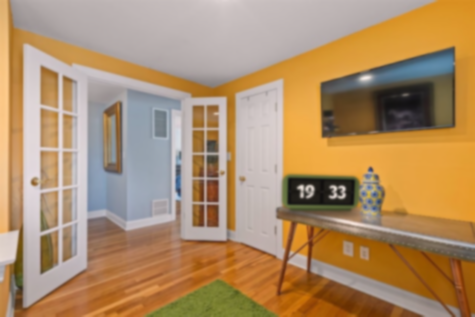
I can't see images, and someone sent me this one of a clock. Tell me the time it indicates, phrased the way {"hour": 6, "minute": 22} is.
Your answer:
{"hour": 19, "minute": 33}
